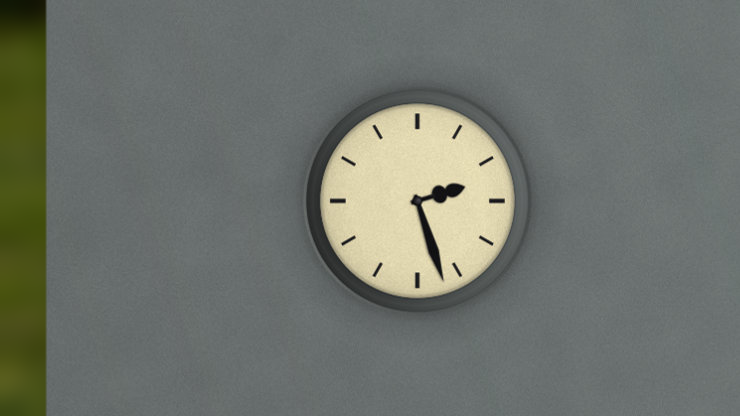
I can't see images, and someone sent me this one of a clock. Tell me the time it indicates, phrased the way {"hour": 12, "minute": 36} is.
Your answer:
{"hour": 2, "minute": 27}
